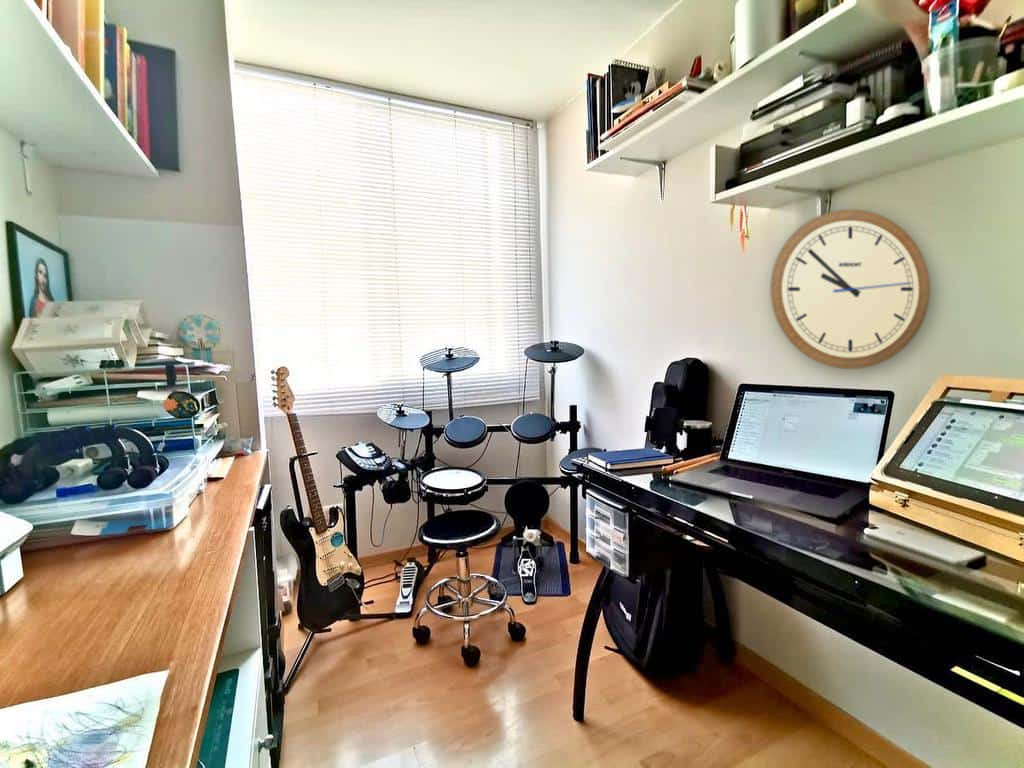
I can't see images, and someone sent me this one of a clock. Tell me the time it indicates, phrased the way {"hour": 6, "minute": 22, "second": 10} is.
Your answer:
{"hour": 9, "minute": 52, "second": 14}
